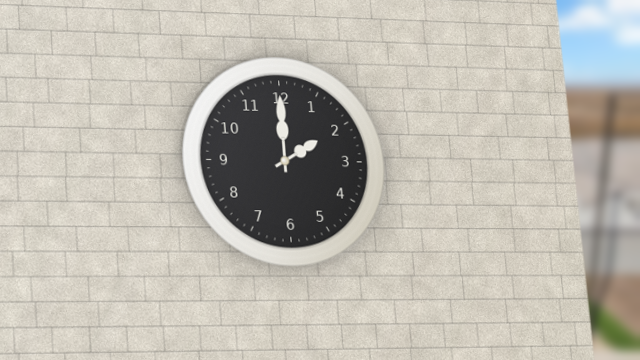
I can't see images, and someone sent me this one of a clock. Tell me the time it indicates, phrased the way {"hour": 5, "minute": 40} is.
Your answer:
{"hour": 2, "minute": 0}
